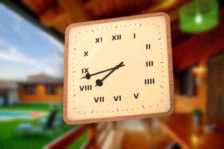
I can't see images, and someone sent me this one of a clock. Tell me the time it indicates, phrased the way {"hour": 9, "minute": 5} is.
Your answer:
{"hour": 7, "minute": 43}
